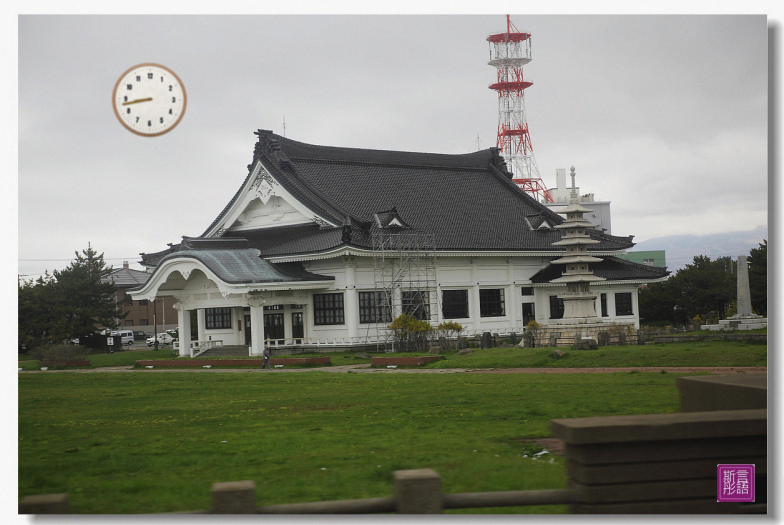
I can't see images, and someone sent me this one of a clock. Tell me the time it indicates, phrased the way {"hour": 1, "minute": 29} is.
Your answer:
{"hour": 8, "minute": 43}
